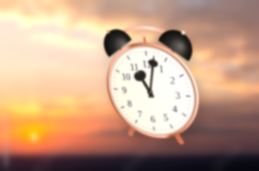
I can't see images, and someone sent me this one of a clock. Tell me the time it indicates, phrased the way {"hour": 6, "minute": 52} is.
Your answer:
{"hour": 11, "minute": 2}
